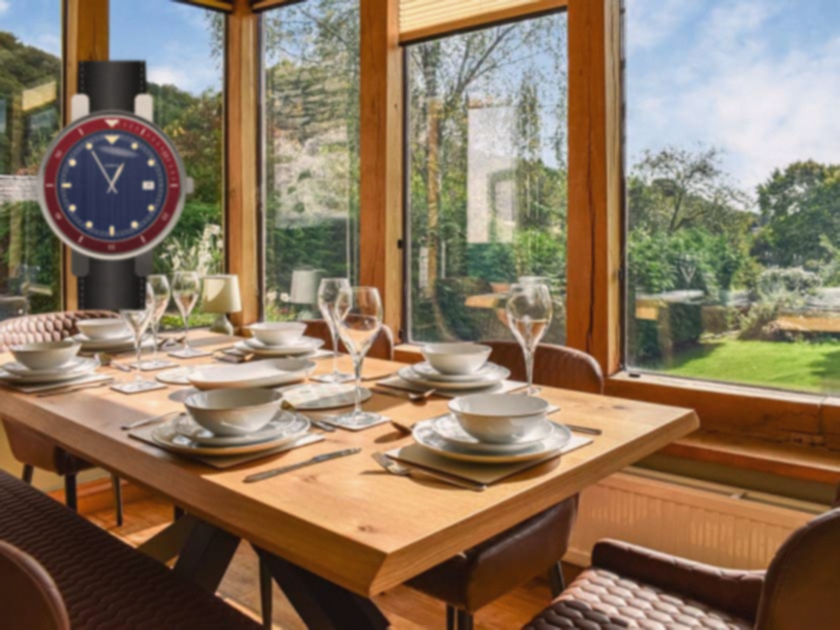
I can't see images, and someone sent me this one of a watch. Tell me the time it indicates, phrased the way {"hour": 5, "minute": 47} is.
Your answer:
{"hour": 12, "minute": 55}
